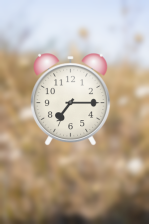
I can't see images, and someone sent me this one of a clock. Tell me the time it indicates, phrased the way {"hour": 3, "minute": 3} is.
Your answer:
{"hour": 7, "minute": 15}
